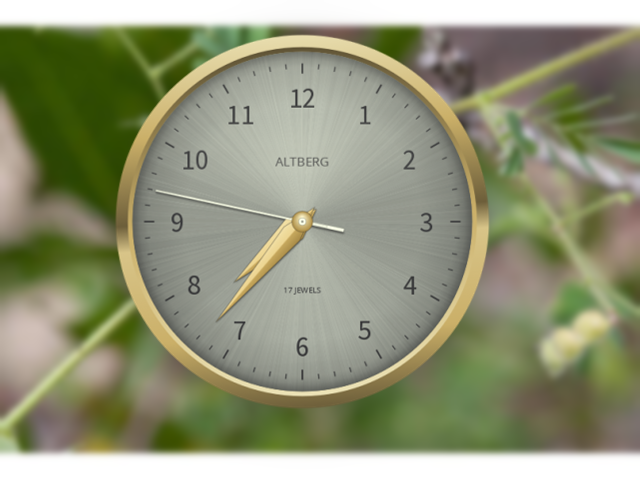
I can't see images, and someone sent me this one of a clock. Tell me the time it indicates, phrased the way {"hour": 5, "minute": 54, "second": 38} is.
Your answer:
{"hour": 7, "minute": 36, "second": 47}
